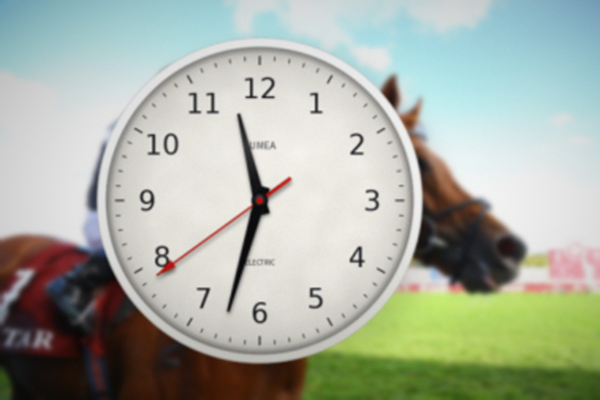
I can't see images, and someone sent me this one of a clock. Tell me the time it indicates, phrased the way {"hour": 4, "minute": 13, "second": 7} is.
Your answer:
{"hour": 11, "minute": 32, "second": 39}
